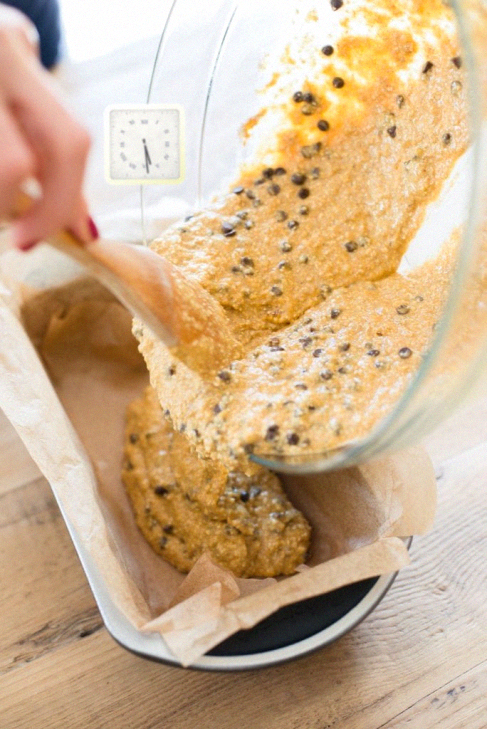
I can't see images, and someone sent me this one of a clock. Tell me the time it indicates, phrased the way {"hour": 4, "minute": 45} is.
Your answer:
{"hour": 5, "minute": 29}
